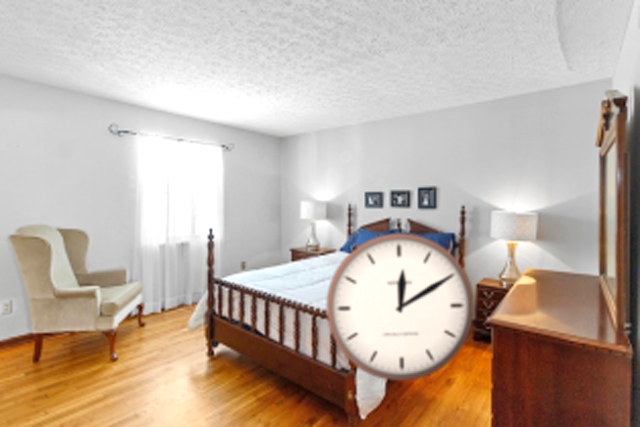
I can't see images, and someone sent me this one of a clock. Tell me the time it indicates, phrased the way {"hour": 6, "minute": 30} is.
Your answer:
{"hour": 12, "minute": 10}
